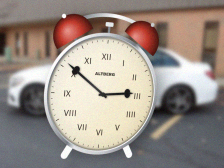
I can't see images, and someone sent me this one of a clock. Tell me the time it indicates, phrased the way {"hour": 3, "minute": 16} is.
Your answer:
{"hour": 2, "minute": 51}
